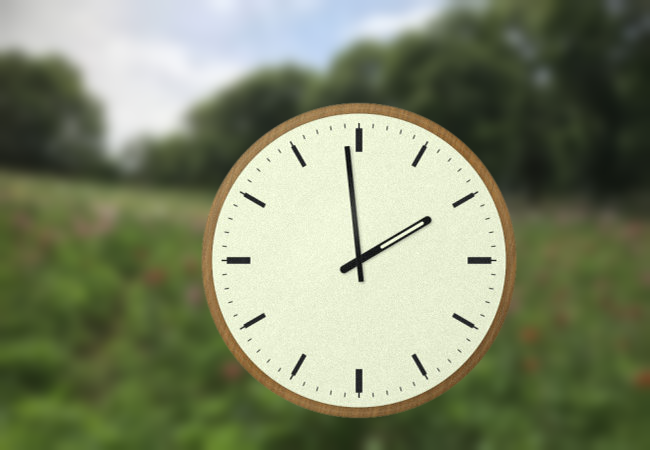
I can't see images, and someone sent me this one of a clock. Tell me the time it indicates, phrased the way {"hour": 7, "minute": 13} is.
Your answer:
{"hour": 1, "minute": 59}
